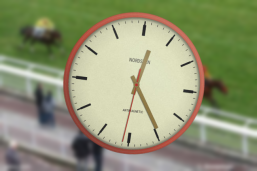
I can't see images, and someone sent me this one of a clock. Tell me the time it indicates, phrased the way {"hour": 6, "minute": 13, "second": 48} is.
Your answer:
{"hour": 12, "minute": 24, "second": 31}
